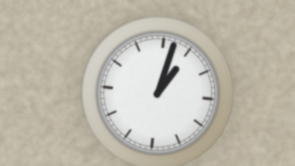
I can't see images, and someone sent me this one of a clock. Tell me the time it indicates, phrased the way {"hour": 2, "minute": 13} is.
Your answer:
{"hour": 1, "minute": 2}
